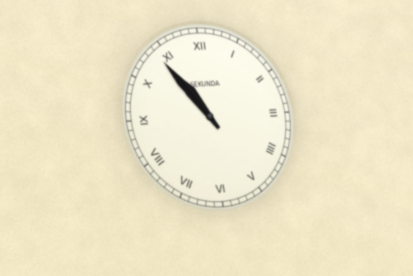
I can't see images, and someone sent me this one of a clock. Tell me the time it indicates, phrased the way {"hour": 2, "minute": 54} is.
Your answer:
{"hour": 10, "minute": 54}
